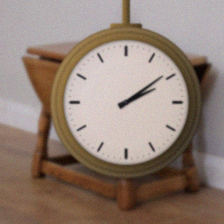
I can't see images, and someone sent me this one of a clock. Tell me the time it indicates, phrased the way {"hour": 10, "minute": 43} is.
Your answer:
{"hour": 2, "minute": 9}
